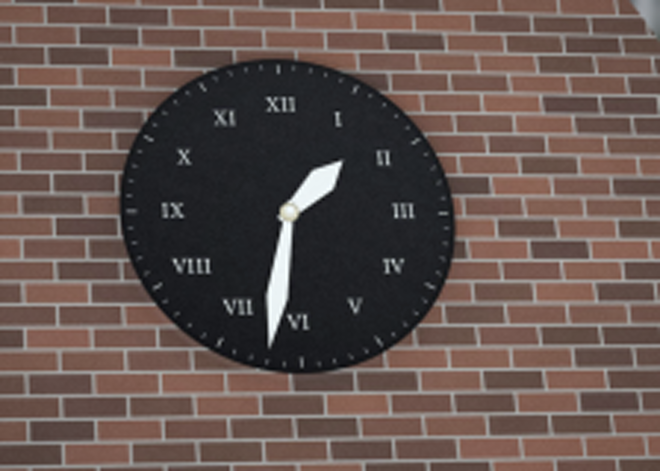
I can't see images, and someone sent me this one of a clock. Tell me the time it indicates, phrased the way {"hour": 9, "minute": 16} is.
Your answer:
{"hour": 1, "minute": 32}
